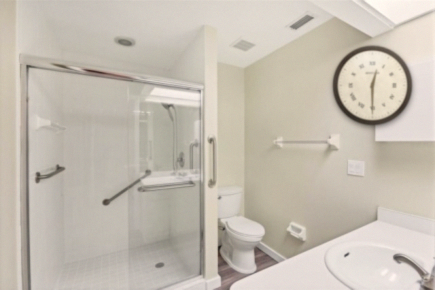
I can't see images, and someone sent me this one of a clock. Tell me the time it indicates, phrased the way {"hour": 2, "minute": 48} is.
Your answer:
{"hour": 12, "minute": 30}
